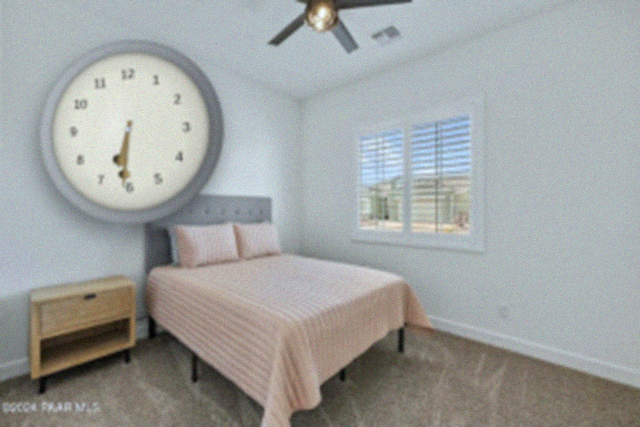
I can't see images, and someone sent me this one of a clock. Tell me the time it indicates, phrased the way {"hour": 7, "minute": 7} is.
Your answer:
{"hour": 6, "minute": 31}
